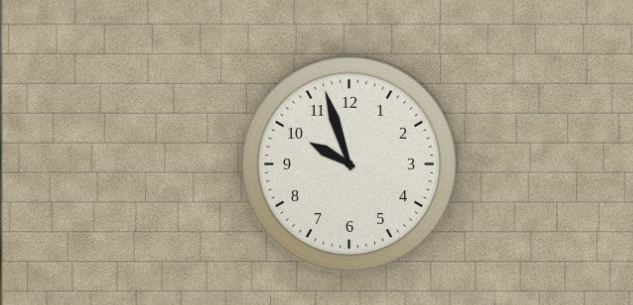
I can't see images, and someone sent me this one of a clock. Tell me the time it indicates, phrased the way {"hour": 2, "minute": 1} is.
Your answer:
{"hour": 9, "minute": 57}
